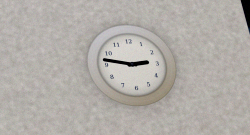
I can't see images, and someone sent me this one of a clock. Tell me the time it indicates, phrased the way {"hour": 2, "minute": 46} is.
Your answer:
{"hour": 2, "minute": 47}
